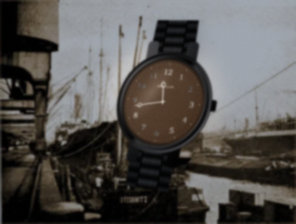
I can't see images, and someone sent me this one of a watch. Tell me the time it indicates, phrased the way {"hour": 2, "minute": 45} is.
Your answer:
{"hour": 11, "minute": 43}
